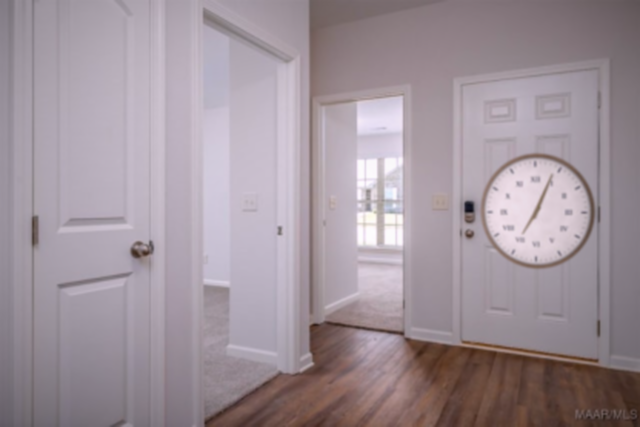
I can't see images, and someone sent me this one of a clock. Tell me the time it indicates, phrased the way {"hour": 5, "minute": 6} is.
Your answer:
{"hour": 7, "minute": 4}
